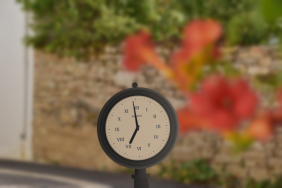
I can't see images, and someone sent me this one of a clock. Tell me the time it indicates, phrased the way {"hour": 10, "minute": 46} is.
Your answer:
{"hour": 6, "minute": 59}
